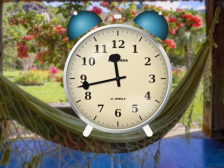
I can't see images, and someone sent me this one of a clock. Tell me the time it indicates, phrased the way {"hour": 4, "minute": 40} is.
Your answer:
{"hour": 11, "minute": 43}
